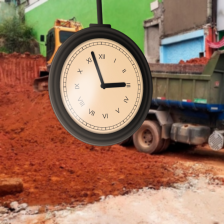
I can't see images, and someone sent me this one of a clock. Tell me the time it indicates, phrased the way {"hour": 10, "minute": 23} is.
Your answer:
{"hour": 2, "minute": 57}
